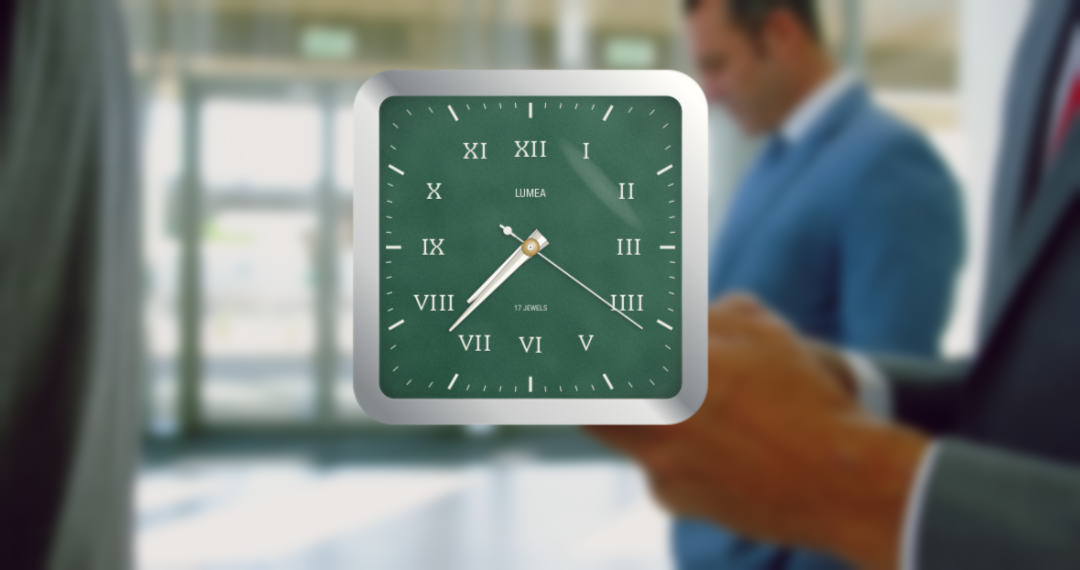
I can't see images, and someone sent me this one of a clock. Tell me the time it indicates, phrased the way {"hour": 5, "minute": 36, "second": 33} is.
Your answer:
{"hour": 7, "minute": 37, "second": 21}
